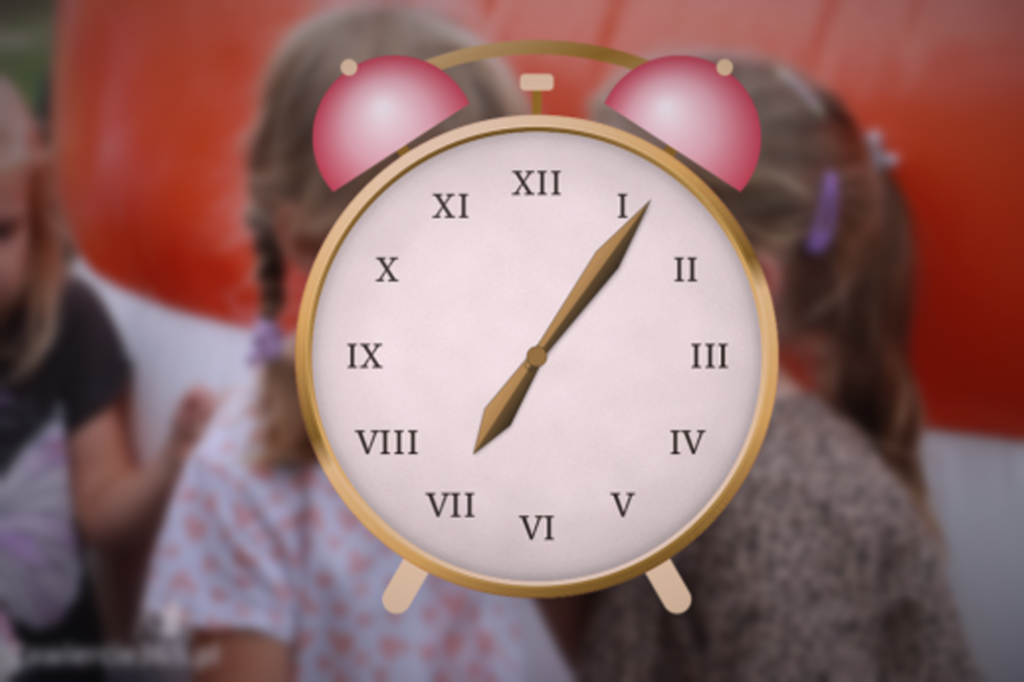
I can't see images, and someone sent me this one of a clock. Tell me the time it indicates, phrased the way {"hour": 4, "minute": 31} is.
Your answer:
{"hour": 7, "minute": 6}
